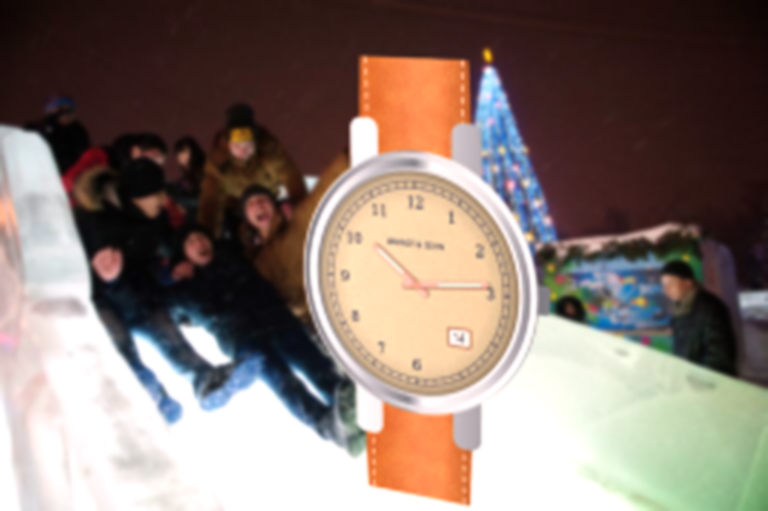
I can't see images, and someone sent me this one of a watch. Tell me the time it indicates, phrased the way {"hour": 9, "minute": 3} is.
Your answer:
{"hour": 10, "minute": 14}
